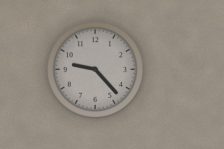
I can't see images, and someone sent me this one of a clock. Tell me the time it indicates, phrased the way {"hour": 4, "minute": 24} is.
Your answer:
{"hour": 9, "minute": 23}
